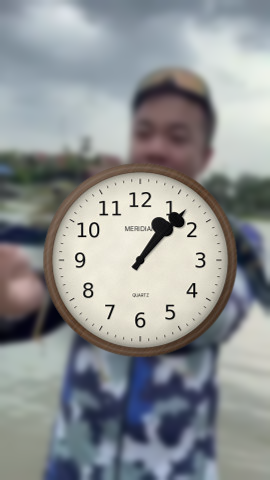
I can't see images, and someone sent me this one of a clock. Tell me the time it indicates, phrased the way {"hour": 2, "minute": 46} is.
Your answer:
{"hour": 1, "minute": 7}
